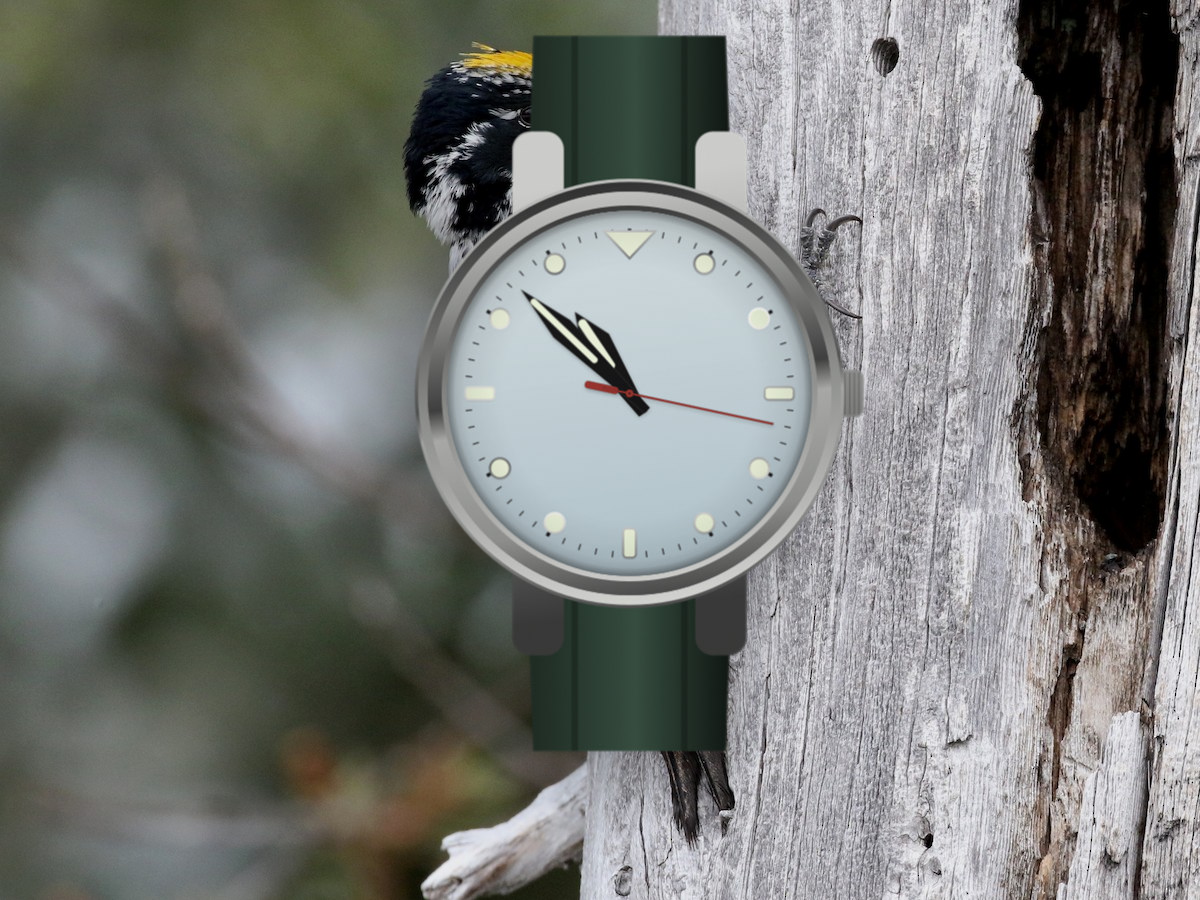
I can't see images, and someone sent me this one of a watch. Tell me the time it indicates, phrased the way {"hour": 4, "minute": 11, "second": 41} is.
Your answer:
{"hour": 10, "minute": 52, "second": 17}
